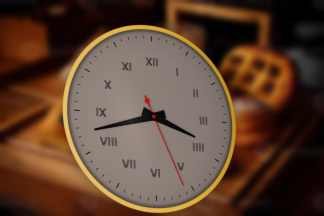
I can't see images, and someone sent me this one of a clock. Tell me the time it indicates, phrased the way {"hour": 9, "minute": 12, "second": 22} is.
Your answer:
{"hour": 3, "minute": 42, "second": 26}
